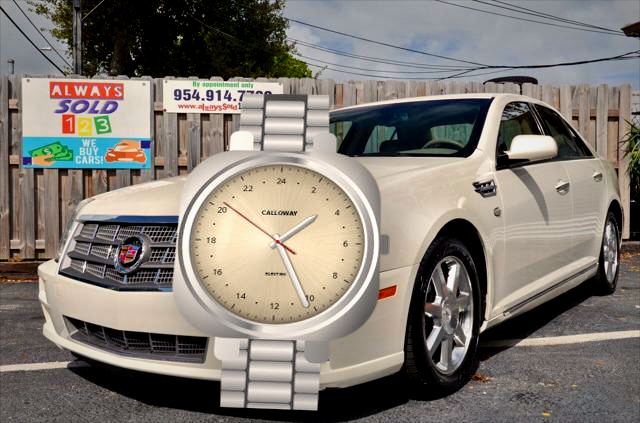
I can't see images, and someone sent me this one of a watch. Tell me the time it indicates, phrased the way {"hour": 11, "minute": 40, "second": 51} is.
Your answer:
{"hour": 3, "minute": 25, "second": 51}
